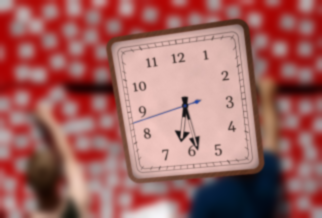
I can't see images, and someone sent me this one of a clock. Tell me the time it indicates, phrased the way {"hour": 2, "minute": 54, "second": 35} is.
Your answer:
{"hour": 6, "minute": 28, "second": 43}
